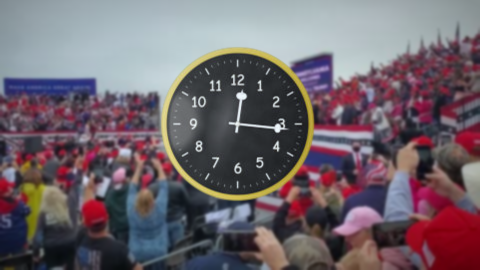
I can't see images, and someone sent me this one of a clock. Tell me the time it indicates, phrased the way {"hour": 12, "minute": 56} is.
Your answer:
{"hour": 12, "minute": 16}
